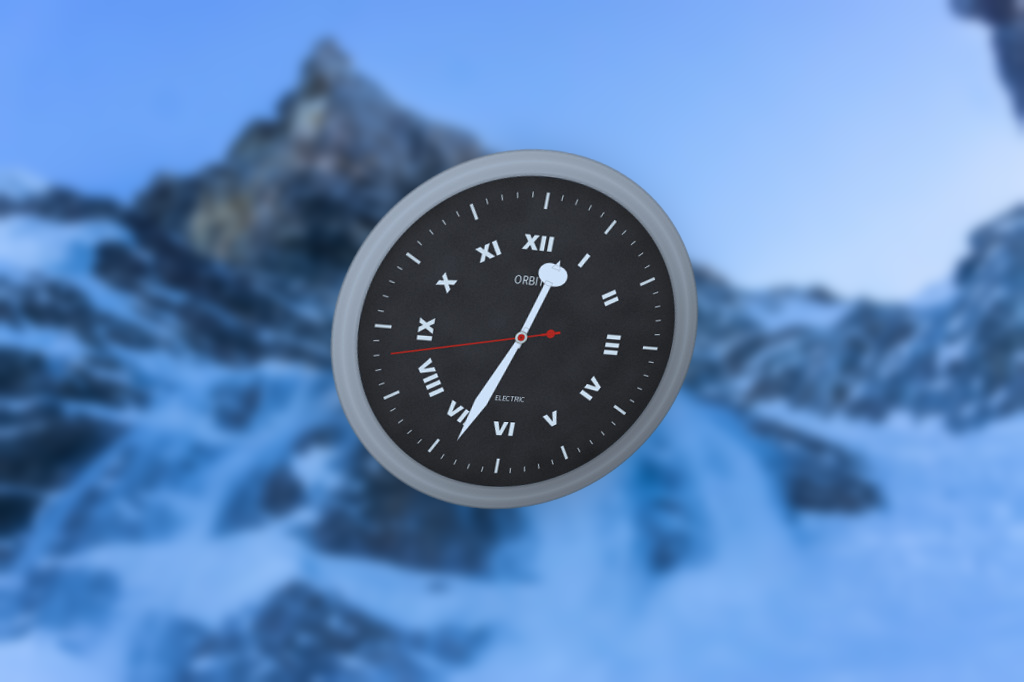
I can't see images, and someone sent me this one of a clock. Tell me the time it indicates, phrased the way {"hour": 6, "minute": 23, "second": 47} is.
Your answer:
{"hour": 12, "minute": 33, "second": 43}
